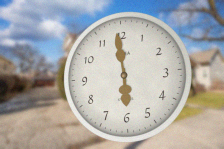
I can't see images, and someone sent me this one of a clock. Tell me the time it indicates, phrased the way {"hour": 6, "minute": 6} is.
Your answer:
{"hour": 5, "minute": 59}
